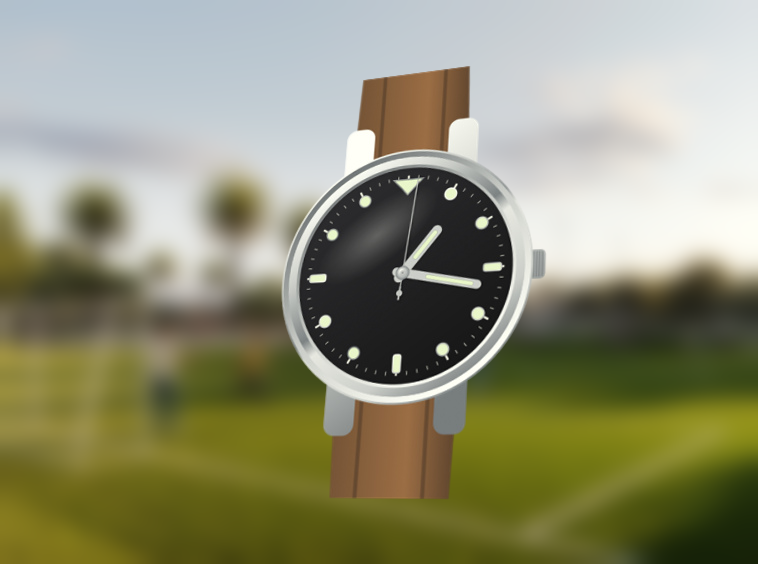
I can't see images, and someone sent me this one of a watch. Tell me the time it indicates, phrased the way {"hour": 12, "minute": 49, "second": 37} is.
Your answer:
{"hour": 1, "minute": 17, "second": 1}
